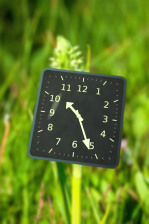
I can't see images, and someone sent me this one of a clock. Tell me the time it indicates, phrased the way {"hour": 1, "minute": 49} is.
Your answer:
{"hour": 10, "minute": 26}
